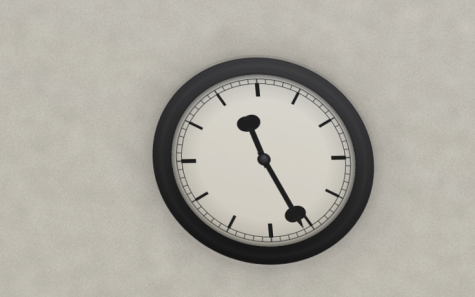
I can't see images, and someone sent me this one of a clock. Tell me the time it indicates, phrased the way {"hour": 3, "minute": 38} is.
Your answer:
{"hour": 11, "minute": 26}
